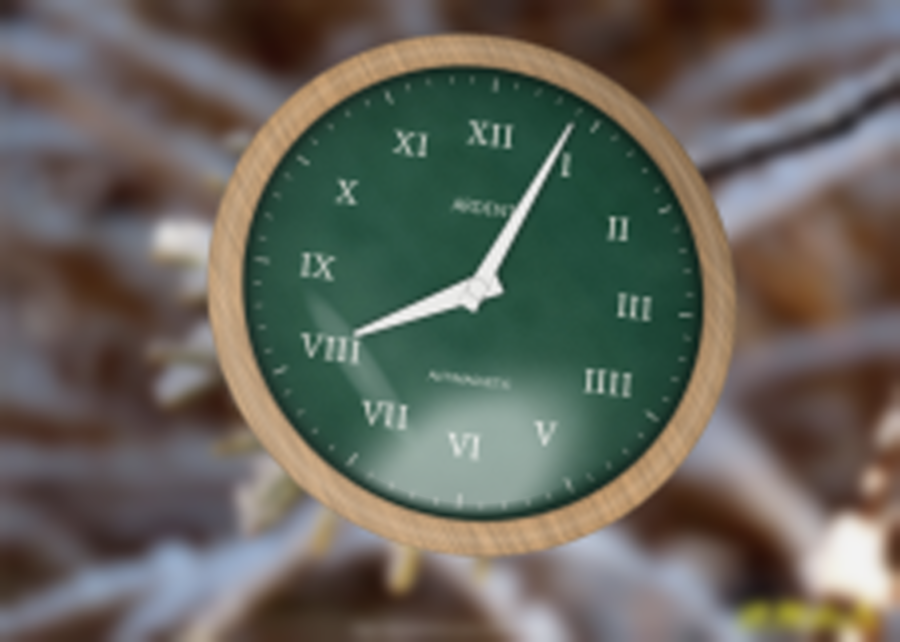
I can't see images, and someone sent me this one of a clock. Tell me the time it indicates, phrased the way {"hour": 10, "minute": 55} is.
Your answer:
{"hour": 8, "minute": 4}
